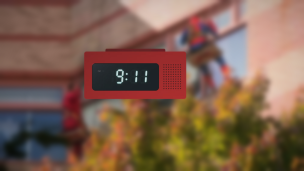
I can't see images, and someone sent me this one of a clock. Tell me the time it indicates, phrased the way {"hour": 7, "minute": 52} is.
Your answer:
{"hour": 9, "minute": 11}
